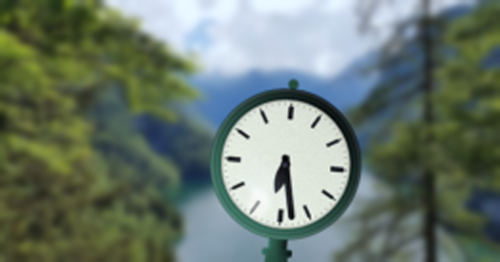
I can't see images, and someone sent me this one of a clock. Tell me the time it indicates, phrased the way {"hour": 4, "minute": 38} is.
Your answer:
{"hour": 6, "minute": 28}
